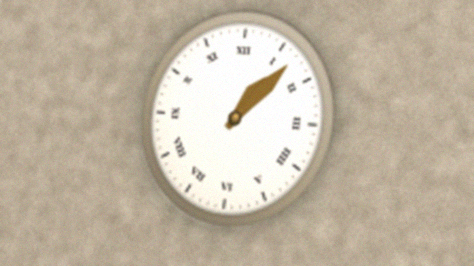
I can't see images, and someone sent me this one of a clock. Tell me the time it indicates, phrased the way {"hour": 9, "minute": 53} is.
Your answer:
{"hour": 1, "minute": 7}
